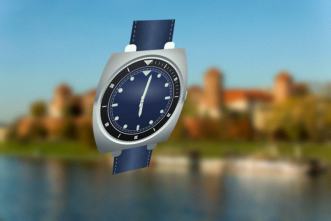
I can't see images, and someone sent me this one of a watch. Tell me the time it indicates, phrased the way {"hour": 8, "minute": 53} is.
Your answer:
{"hour": 6, "minute": 2}
